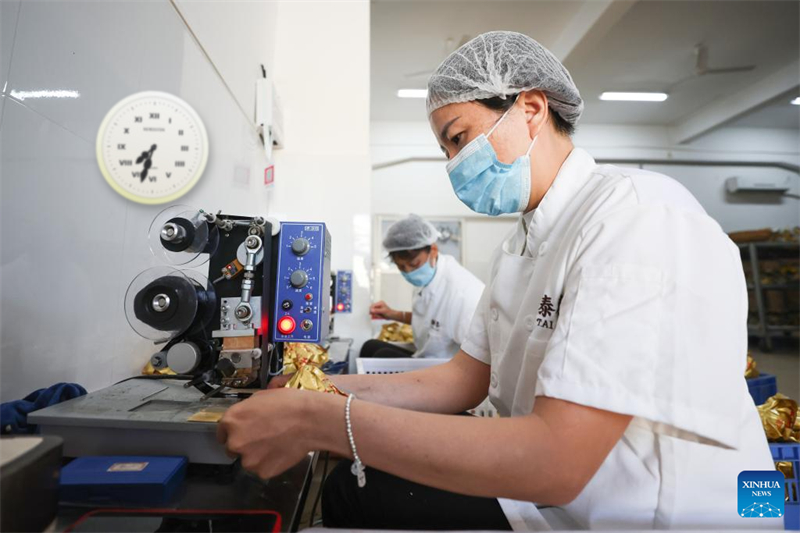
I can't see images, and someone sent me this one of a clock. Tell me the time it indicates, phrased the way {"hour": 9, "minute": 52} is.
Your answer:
{"hour": 7, "minute": 33}
